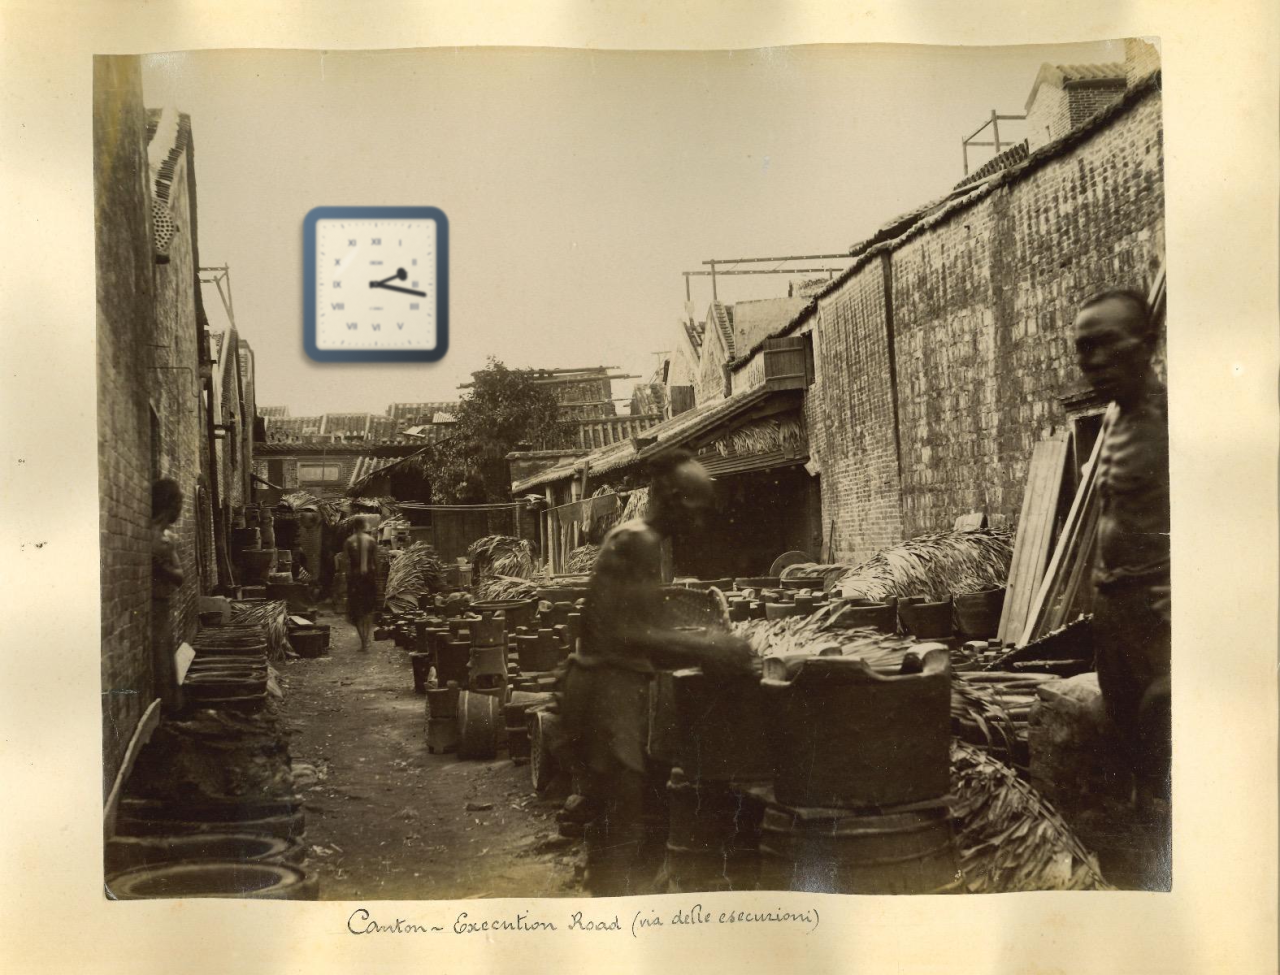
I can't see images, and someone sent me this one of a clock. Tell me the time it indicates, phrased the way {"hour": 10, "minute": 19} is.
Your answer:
{"hour": 2, "minute": 17}
